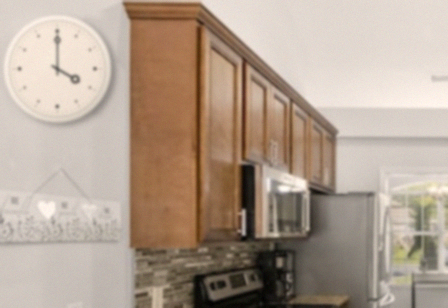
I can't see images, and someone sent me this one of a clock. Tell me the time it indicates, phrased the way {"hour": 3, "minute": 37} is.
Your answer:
{"hour": 4, "minute": 0}
